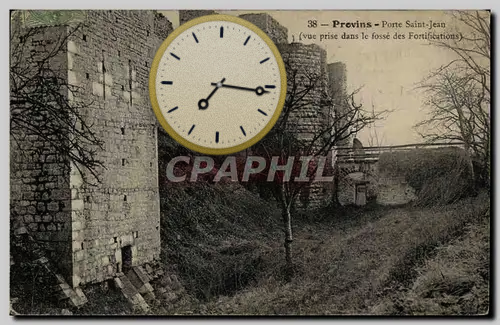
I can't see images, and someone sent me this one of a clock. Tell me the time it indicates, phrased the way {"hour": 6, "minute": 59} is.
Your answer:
{"hour": 7, "minute": 16}
